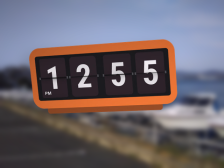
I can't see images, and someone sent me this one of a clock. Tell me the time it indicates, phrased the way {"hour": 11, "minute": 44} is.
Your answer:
{"hour": 12, "minute": 55}
